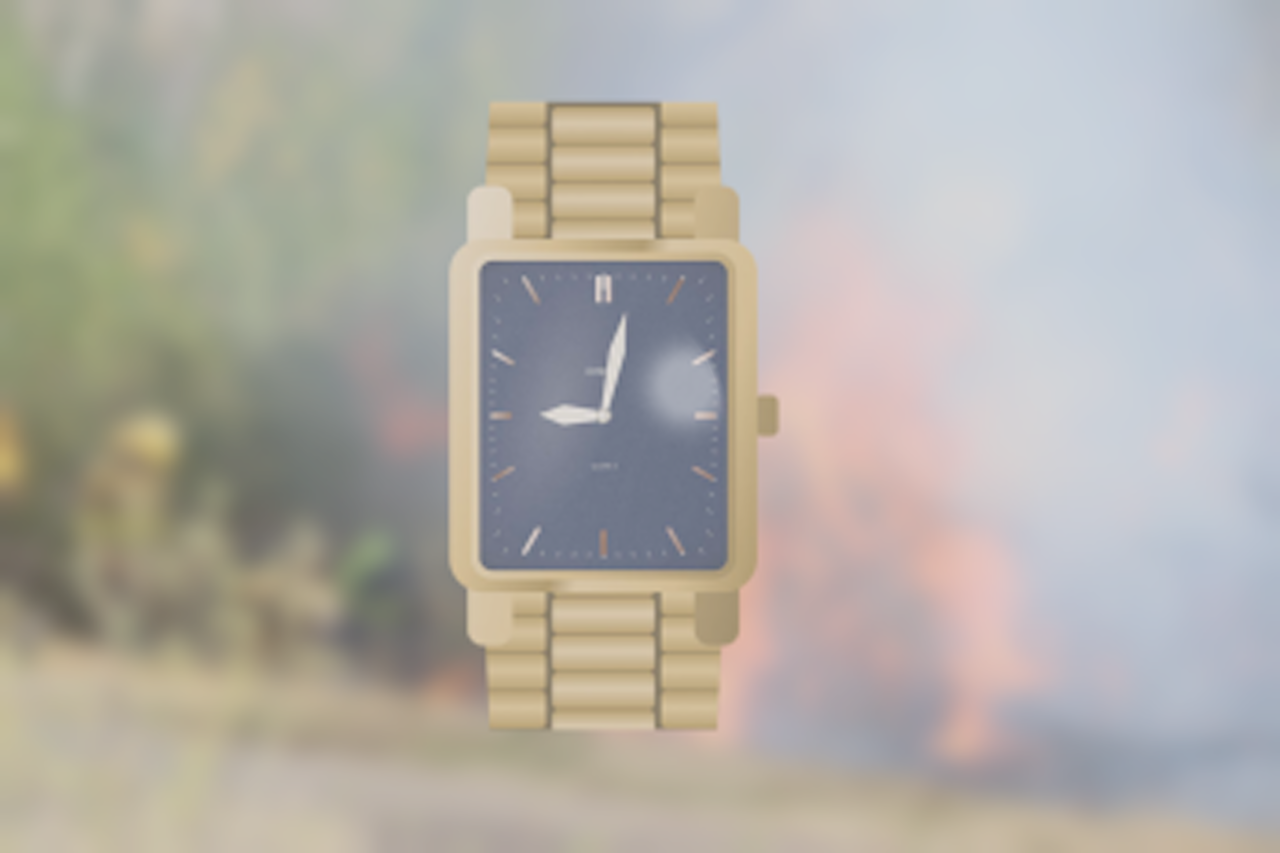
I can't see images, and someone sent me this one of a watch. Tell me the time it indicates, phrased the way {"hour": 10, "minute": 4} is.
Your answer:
{"hour": 9, "minute": 2}
